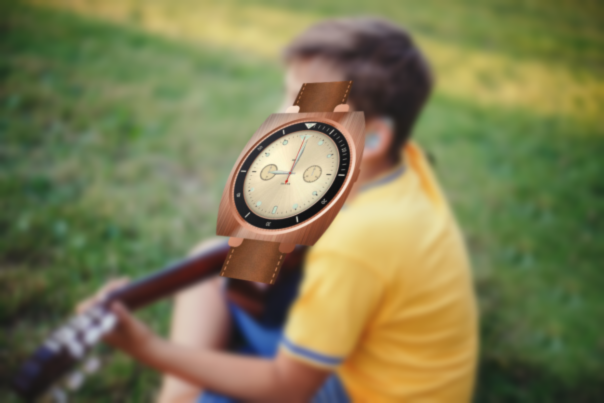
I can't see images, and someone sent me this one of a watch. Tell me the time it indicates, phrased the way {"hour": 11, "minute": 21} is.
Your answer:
{"hour": 9, "minute": 1}
